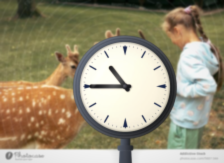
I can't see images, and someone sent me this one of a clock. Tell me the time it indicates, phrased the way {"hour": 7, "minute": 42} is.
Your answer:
{"hour": 10, "minute": 45}
